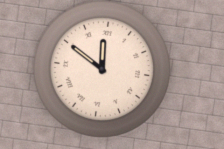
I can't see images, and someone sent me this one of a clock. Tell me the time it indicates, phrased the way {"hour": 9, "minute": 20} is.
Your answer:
{"hour": 11, "minute": 50}
